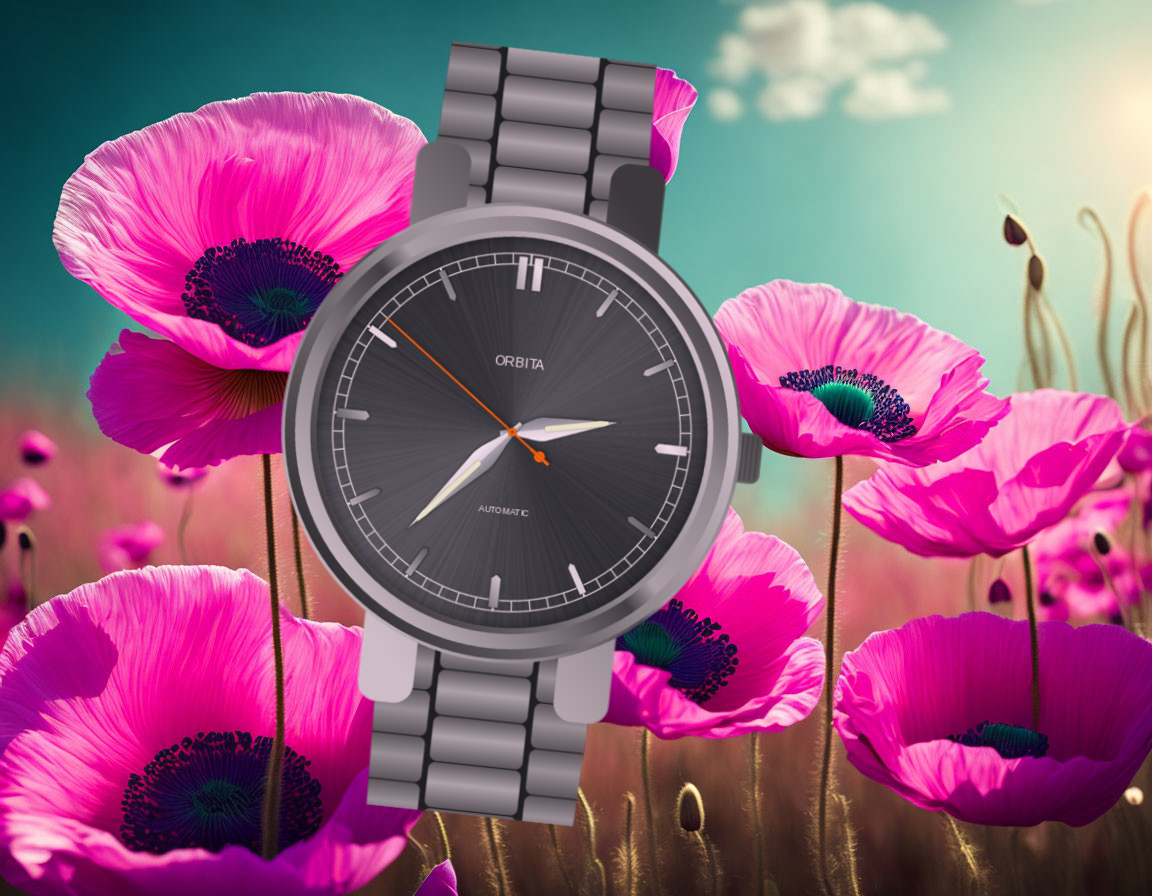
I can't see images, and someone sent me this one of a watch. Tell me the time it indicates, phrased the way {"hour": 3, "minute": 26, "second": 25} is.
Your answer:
{"hour": 2, "minute": 36, "second": 51}
